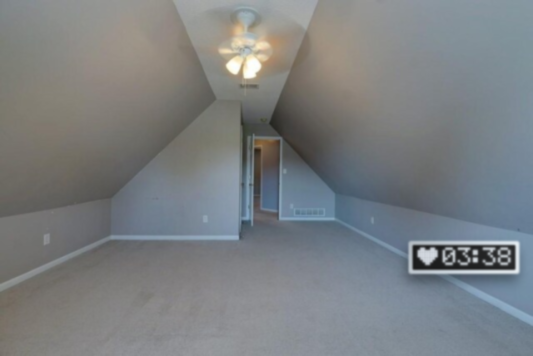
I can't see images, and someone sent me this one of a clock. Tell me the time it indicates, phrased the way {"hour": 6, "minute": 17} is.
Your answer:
{"hour": 3, "minute": 38}
